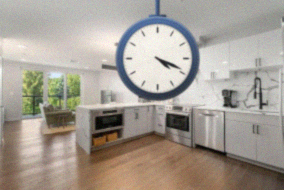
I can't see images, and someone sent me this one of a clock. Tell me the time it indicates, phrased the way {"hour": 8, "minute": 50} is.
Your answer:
{"hour": 4, "minute": 19}
